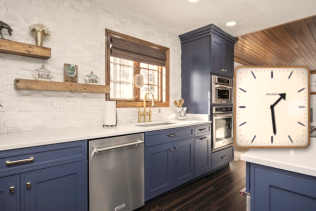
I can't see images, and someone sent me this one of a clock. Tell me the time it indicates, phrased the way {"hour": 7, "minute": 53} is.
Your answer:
{"hour": 1, "minute": 29}
